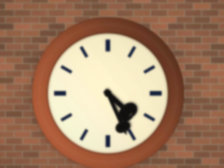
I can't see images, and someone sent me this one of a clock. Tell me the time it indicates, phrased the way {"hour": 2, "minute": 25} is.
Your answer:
{"hour": 4, "minute": 26}
